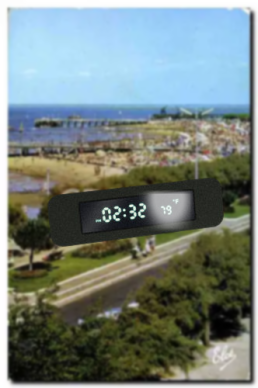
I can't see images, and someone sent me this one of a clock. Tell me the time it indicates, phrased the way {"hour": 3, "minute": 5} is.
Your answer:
{"hour": 2, "minute": 32}
